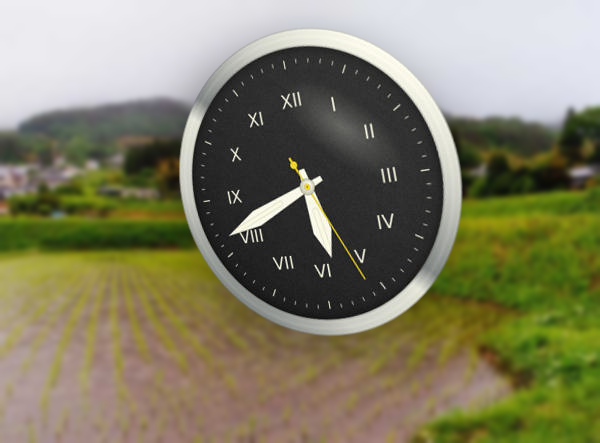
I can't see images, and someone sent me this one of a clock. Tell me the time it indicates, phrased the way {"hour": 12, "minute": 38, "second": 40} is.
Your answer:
{"hour": 5, "minute": 41, "second": 26}
